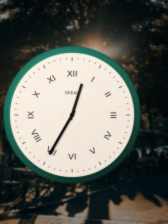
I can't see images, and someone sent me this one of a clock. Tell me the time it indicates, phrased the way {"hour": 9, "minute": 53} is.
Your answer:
{"hour": 12, "minute": 35}
